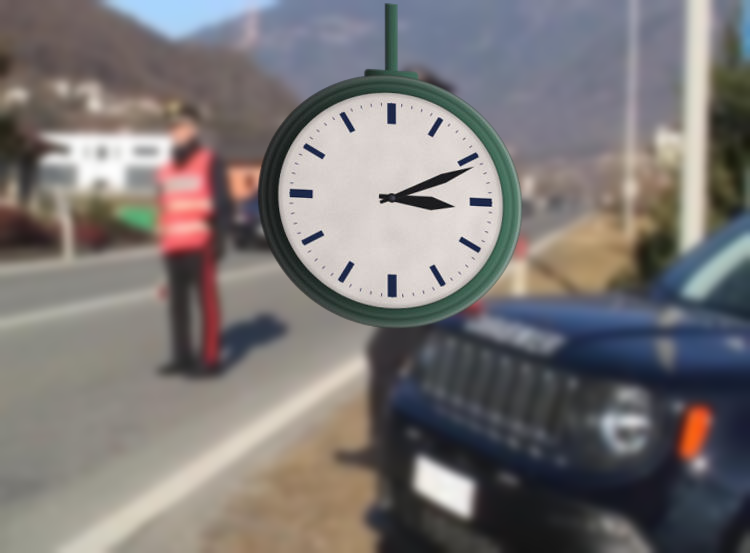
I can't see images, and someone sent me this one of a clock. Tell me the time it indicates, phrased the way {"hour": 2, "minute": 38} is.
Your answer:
{"hour": 3, "minute": 11}
